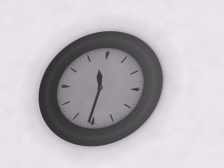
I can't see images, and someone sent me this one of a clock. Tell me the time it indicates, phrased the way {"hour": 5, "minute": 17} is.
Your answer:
{"hour": 11, "minute": 31}
